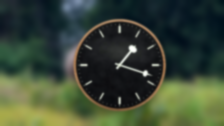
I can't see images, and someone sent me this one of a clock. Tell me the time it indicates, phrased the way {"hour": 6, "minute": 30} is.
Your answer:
{"hour": 1, "minute": 18}
